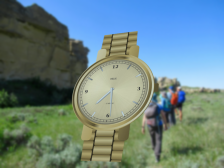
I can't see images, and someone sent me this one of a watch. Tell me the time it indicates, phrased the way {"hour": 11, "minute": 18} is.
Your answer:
{"hour": 7, "minute": 29}
